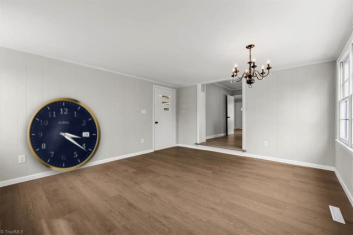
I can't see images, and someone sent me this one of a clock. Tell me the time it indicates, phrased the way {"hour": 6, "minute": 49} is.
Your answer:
{"hour": 3, "minute": 21}
